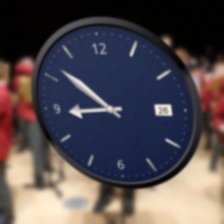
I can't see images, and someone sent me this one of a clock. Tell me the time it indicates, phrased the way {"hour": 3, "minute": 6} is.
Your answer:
{"hour": 8, "minute": 52}
